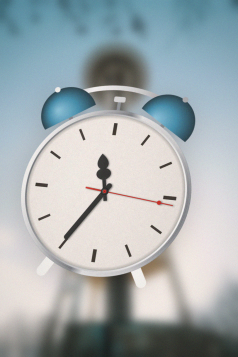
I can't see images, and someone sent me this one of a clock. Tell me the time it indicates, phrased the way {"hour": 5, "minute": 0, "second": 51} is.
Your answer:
{"hour": 11, "minute": 35, "second": 16}
